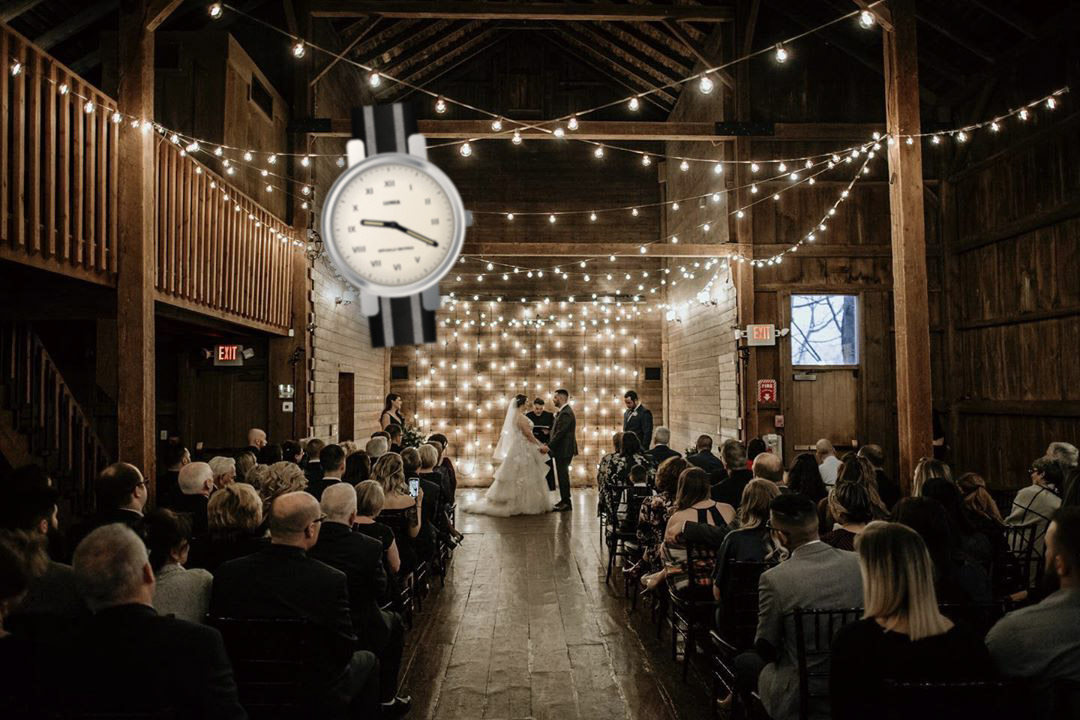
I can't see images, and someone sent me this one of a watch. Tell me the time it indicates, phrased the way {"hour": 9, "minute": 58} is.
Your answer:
{"hour": 9, "minute": 20}
